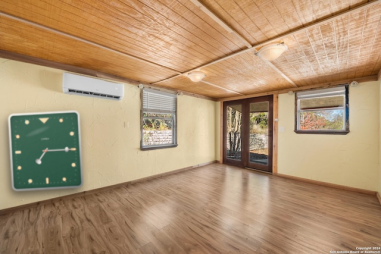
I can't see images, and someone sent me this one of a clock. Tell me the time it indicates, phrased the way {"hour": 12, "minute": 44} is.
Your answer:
{"hour": 7, "minute": 15}
